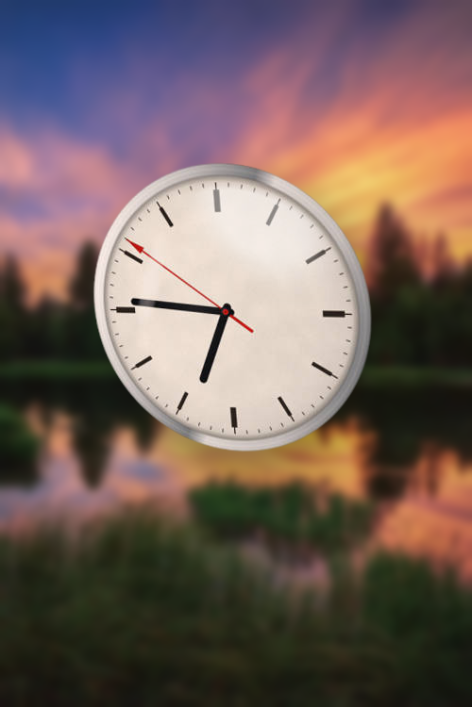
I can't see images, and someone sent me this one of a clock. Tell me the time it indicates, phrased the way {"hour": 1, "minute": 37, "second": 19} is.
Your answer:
{"hour": 6, "minute": 45, "second": 51}
